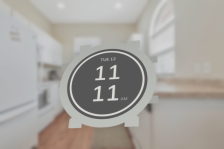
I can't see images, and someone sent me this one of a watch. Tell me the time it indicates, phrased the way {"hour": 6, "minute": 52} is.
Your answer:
{"hour": 11, "minute": 11}
